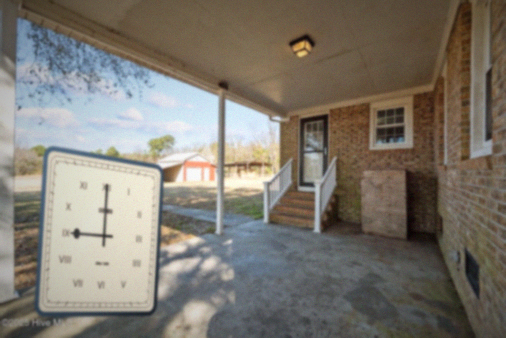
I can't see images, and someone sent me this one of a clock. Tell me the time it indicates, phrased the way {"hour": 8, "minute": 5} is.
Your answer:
{"hour": 9, "minute": 0}
